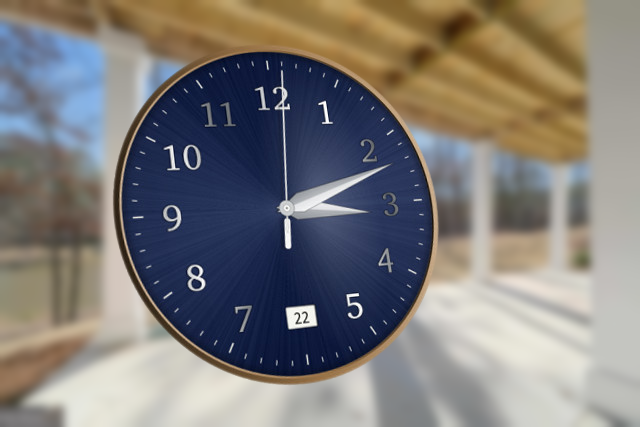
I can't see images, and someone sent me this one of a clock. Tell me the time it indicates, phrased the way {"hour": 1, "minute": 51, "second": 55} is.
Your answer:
{"hour": 3, "minute": 12, "second": 1}
